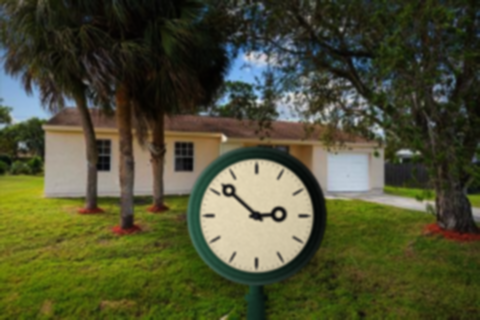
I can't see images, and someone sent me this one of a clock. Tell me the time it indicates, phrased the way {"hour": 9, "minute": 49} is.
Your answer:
{"hour": 2, "minute": 52}
